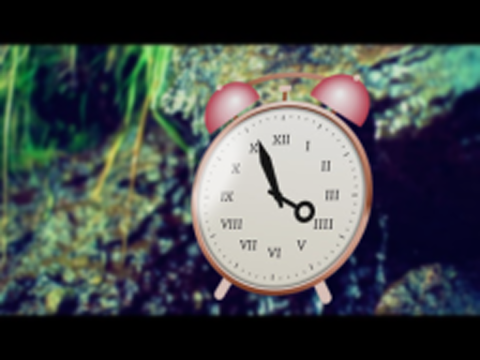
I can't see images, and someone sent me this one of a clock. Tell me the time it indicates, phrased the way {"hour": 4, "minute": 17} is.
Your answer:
{"hour": 3, "minute": 56}
